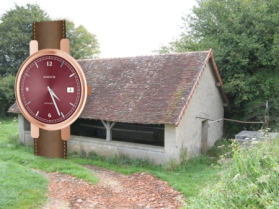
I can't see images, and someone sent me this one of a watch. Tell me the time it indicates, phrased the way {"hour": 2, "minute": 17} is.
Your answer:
{"hour": 4, "minute": 26}
